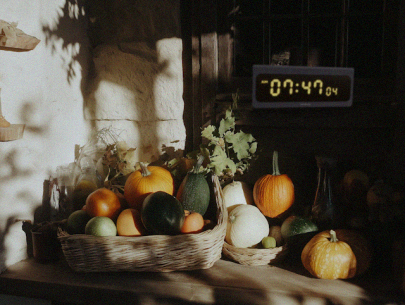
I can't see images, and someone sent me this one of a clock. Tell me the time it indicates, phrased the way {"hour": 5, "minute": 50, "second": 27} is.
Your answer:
{"hour": 7, "minute": 47, "second": 4}
